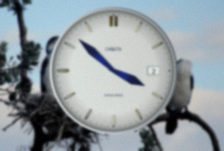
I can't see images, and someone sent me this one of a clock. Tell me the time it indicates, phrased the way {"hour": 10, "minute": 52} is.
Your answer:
{"hour": 3, "minute": 52}
